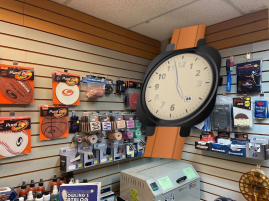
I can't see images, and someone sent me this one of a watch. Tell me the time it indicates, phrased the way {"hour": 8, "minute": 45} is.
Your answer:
{"hour": 4, "minute": 57}
